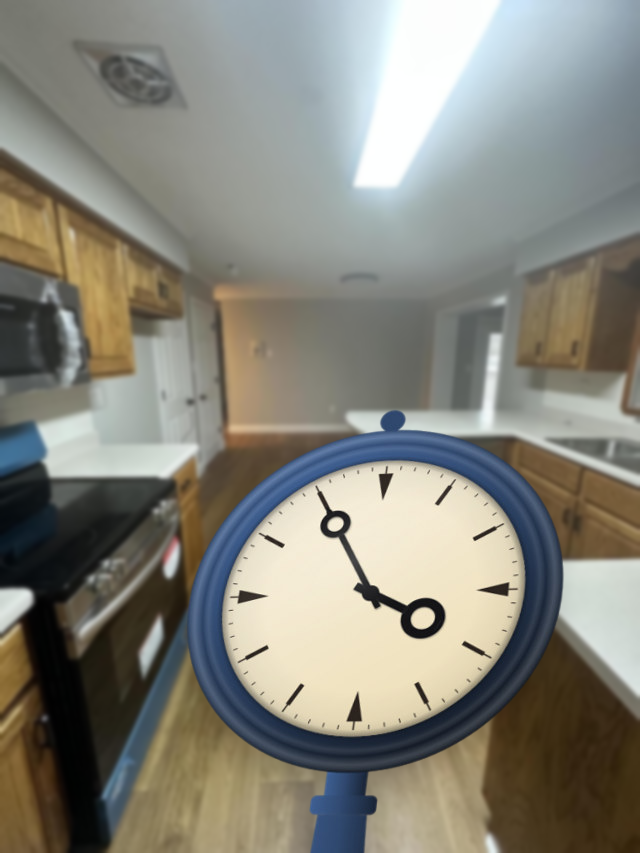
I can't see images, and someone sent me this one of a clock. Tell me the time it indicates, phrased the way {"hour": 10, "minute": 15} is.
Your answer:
{"hour": 3, "minute": 55}
